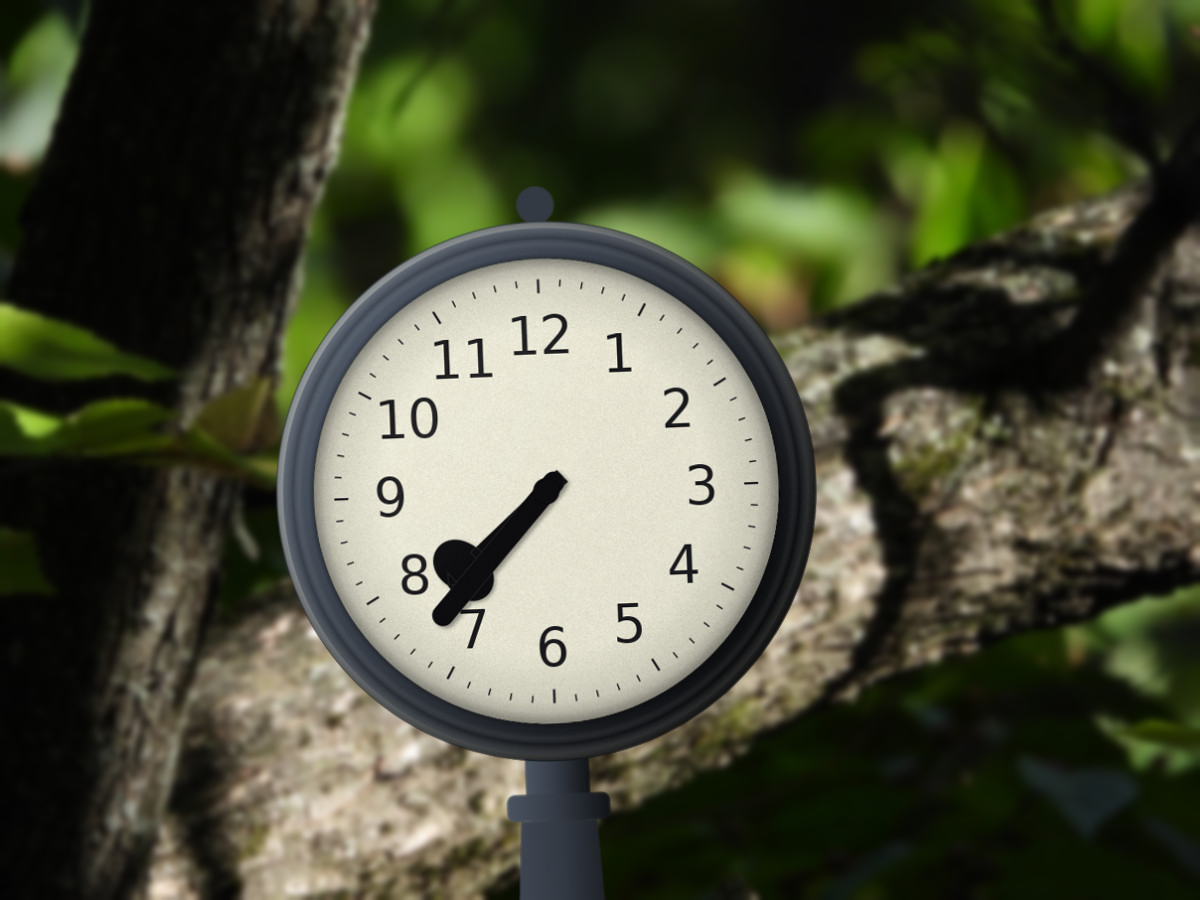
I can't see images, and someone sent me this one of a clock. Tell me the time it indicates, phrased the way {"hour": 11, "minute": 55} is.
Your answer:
{"hour": 7, "minute": 37}
